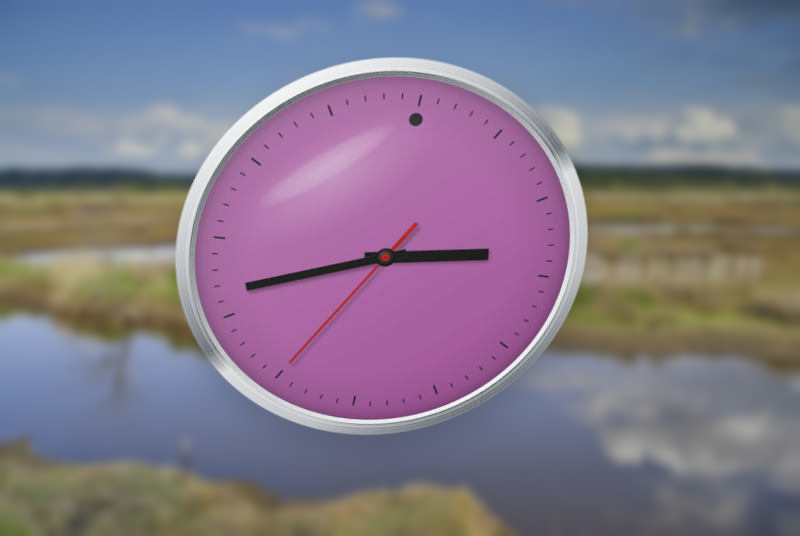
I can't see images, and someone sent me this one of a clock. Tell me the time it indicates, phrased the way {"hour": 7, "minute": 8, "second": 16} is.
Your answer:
{"hour": 2, "minute": 41, "second": 35}
